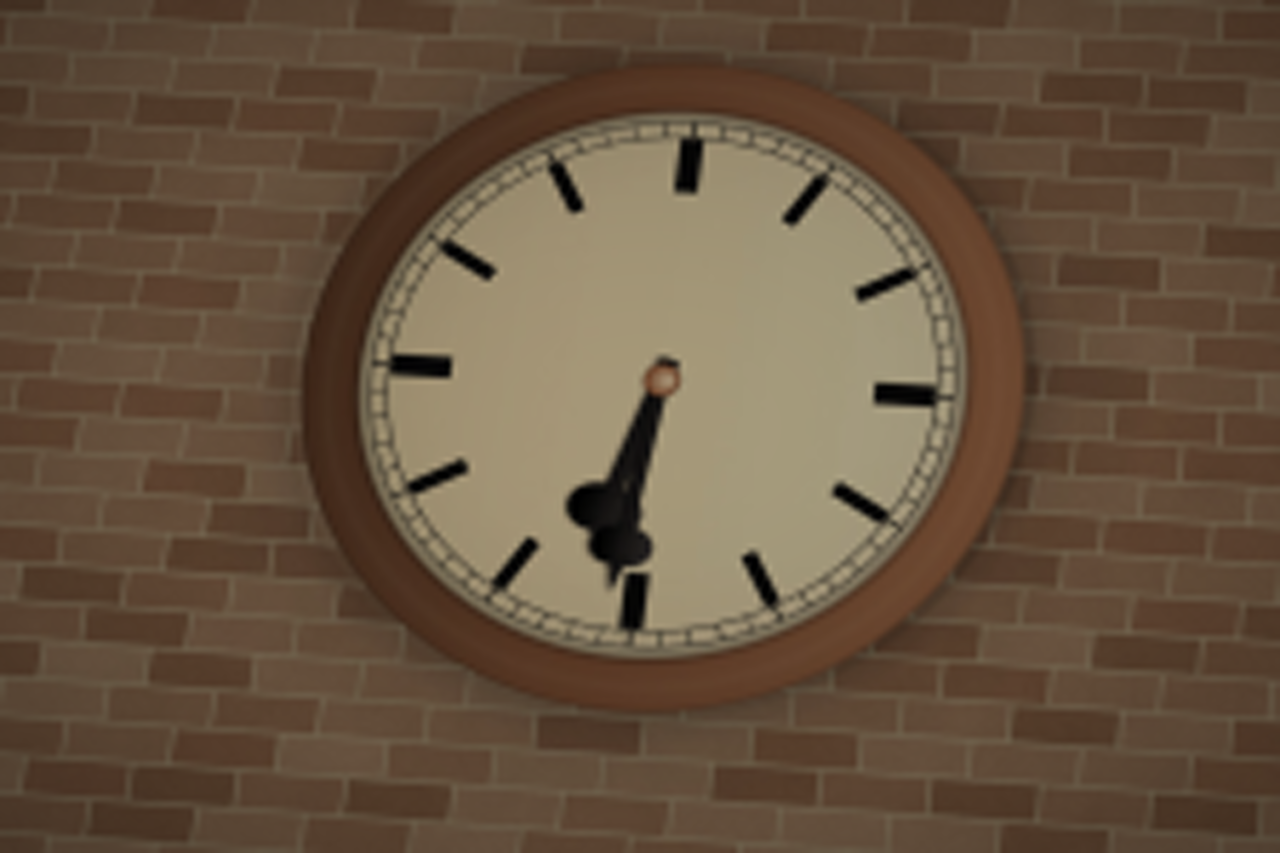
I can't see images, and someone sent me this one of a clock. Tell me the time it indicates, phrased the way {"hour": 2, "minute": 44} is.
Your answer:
{"hour": 6, "minute": 31}
